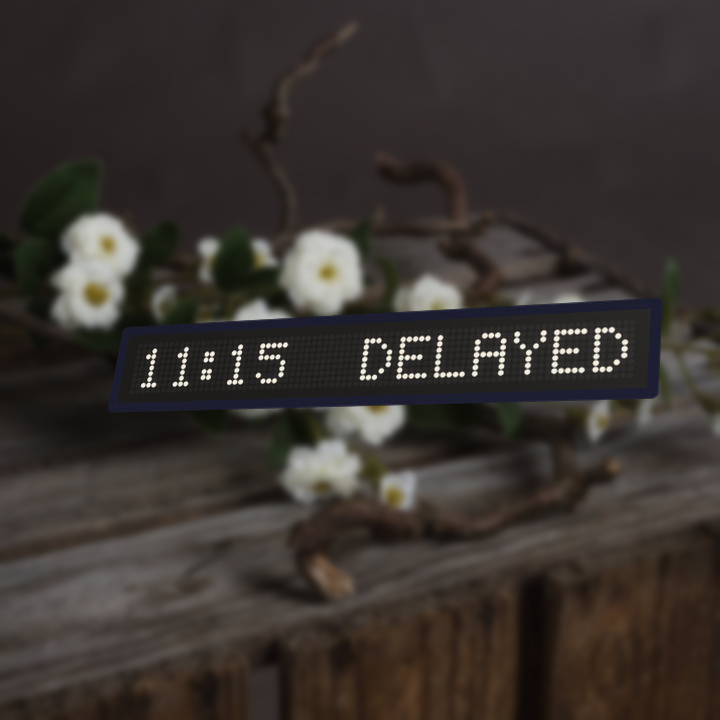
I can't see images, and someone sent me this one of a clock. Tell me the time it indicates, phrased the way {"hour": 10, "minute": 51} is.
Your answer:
{"hour": 11, "minute": 15}
